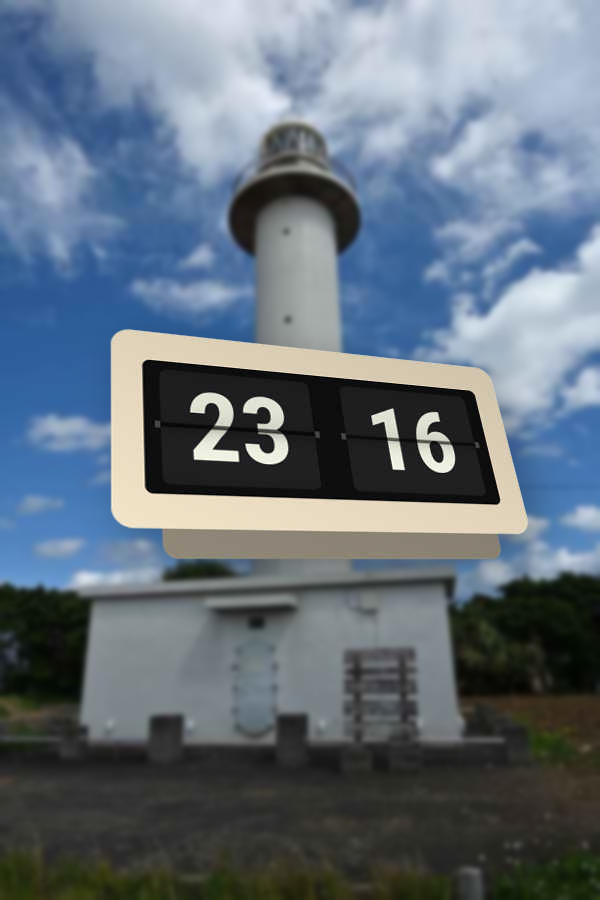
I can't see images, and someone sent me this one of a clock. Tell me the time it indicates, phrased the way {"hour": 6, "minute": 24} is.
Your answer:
{"hour": 23, "minute": 16}
